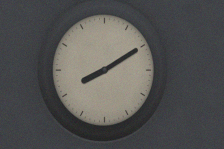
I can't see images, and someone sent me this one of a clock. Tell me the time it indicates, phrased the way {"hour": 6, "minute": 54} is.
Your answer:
{"hour": 8, "minute": 10}
